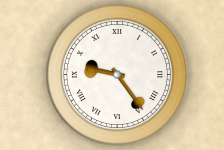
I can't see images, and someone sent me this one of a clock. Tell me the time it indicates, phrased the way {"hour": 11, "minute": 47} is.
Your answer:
{"hour": 9, "minute": 24}
